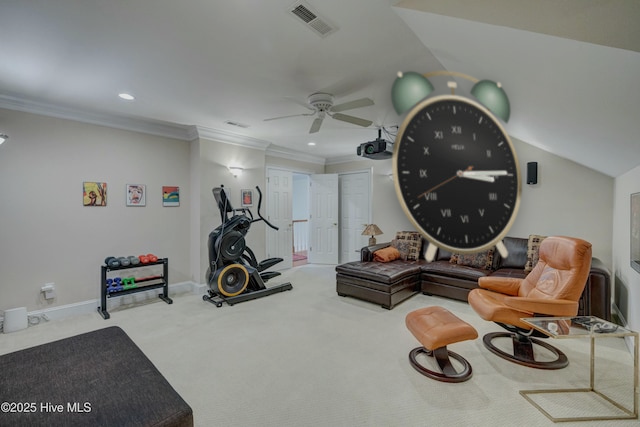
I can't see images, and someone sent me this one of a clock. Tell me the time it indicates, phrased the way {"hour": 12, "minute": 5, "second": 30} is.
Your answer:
{"hour": 3, "minute": 14, "second": 41}
